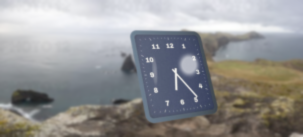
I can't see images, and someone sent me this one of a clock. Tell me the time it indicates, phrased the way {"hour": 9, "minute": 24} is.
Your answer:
{"hour": 6, "minute": 24}
